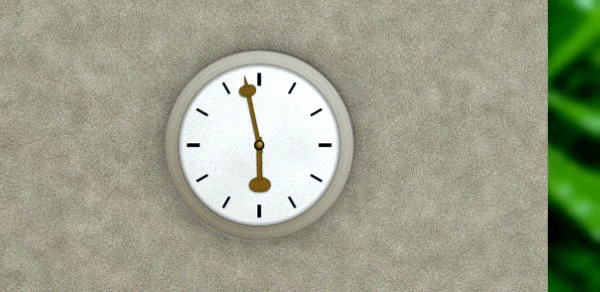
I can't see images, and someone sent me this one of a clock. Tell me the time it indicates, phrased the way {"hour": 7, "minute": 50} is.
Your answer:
{"hour": 5, "minute": 58}
